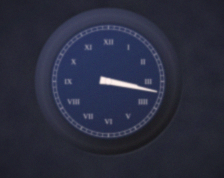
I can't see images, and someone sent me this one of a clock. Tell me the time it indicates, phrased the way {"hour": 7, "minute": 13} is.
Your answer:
{"hour": 3, "minute": 17}
